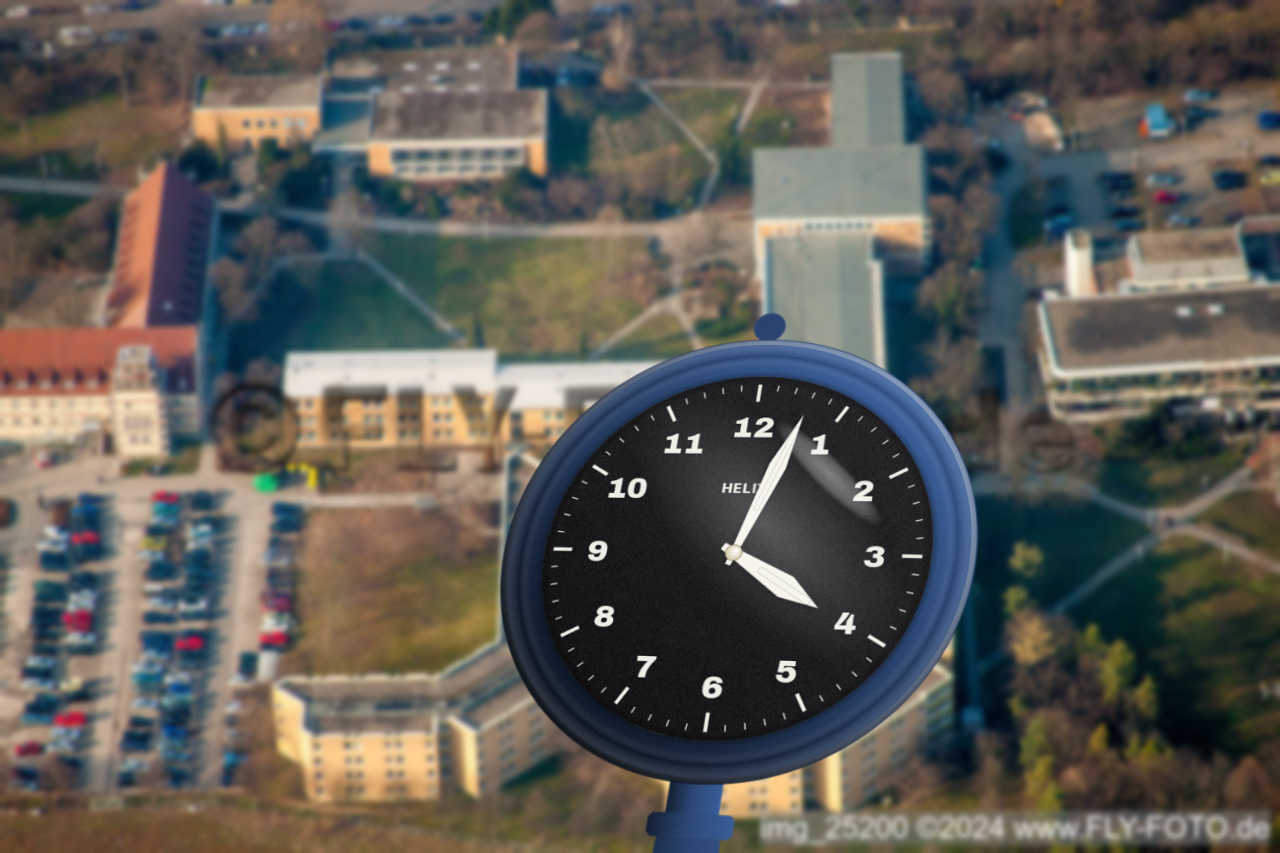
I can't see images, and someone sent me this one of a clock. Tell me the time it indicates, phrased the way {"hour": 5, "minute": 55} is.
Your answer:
{"hour": 4, "minute": 3}
